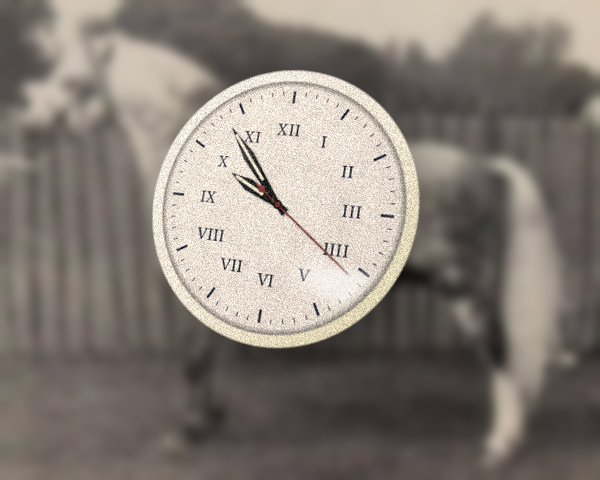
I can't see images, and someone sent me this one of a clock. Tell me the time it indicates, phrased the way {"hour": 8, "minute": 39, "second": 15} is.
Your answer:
{"hour": 9, "minute": 53, "second": 21}
